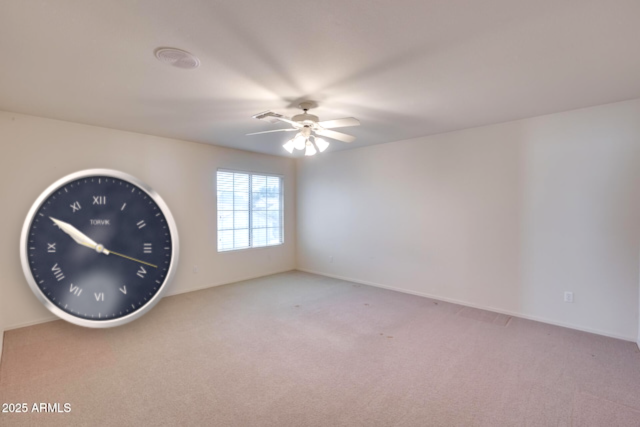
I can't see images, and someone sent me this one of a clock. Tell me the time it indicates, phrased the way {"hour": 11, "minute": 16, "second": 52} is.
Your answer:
{"hour": 9, "minute": 50, "second": 18}
